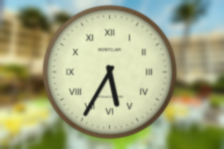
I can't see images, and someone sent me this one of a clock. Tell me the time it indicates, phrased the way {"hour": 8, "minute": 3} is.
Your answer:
{"hour": 5, "minute": 35}
